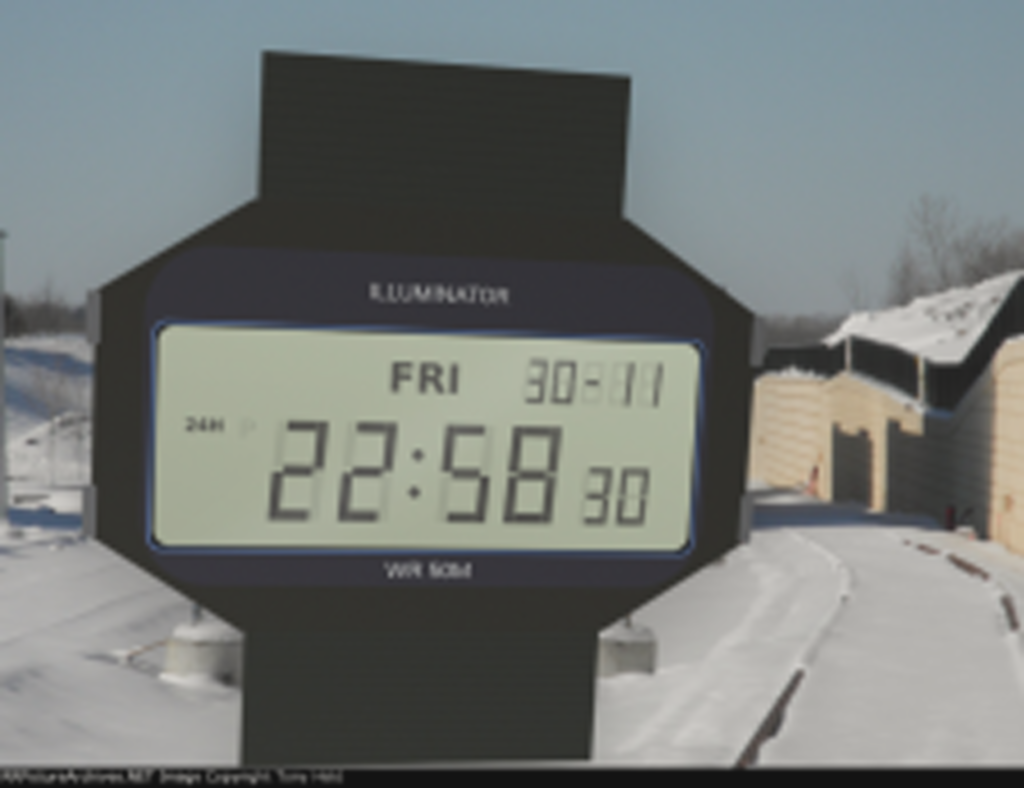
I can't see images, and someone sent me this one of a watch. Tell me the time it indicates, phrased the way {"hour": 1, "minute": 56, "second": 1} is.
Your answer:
{"hour": 22, "minute": 58, "second": 30}
